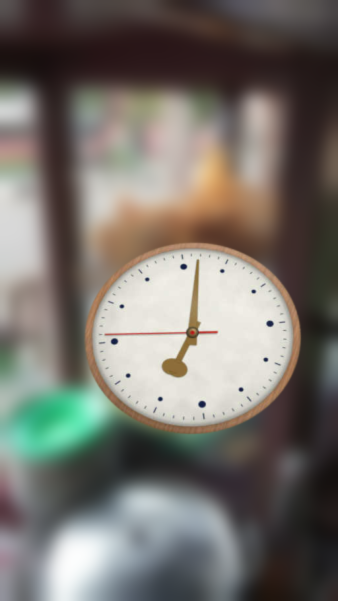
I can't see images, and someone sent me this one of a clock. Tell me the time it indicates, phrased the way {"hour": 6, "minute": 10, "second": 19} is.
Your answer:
{"hour": 7, "minute": 1, "second": 46}
